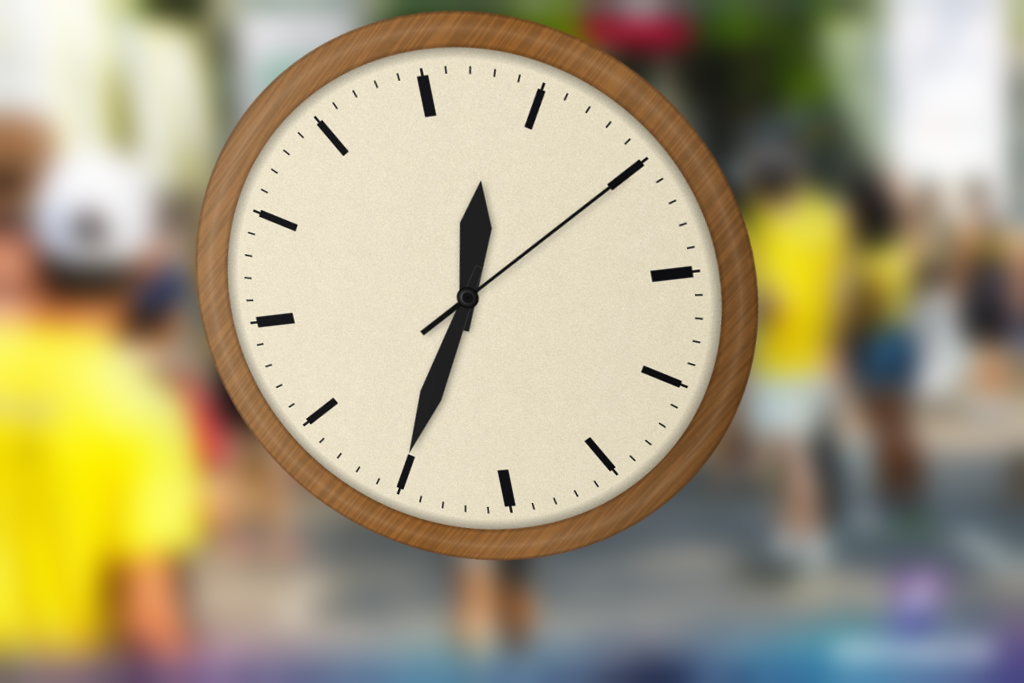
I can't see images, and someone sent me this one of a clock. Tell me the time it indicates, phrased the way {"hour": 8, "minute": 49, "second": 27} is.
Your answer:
{"hour": 12, "minute": 35, "second": 10}
